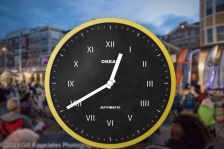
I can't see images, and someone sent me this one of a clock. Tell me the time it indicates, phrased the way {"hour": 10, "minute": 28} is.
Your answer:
{"hour": 12, "minute": 40}
